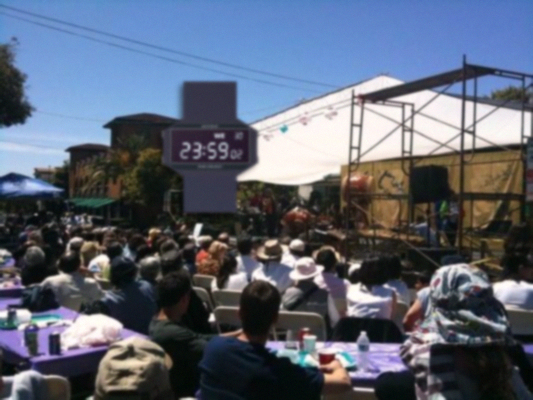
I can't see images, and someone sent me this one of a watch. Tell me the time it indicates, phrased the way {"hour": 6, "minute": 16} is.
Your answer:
{"hour": 23, "minute": 59}
